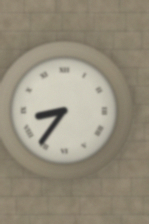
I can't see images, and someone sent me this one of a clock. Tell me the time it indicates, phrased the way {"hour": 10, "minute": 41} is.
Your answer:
{"hour": 8, "minute": 36}
